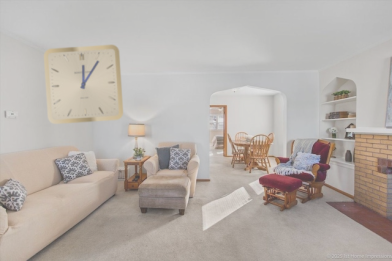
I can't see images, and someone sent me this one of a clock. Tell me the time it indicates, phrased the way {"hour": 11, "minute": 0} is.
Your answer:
{"hour": 12, "minute": 6}
